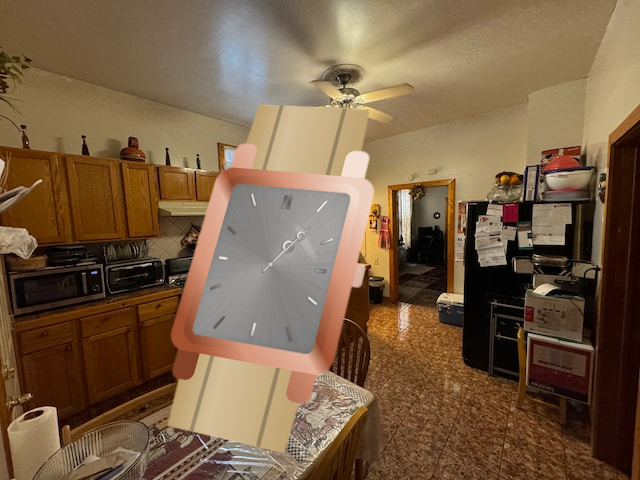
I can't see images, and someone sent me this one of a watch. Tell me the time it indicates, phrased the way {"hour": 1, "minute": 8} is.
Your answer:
{"hour": 1, "minute": 6}
